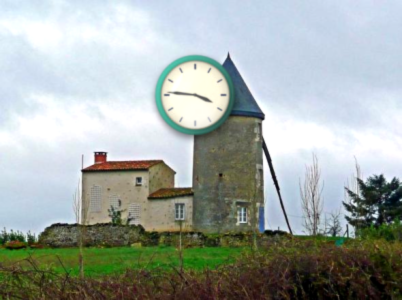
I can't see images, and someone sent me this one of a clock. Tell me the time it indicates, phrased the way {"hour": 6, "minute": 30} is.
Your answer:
{"hour": 3, "minute": 46}
